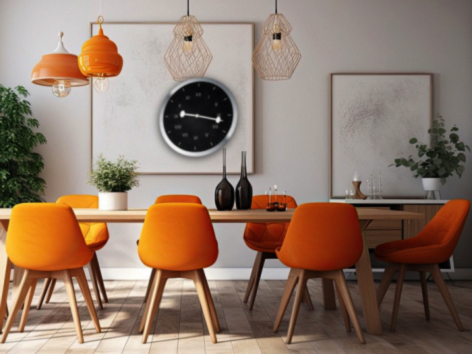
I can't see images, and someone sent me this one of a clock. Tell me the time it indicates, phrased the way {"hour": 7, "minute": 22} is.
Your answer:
{"hour": 9, "minute": 17}
